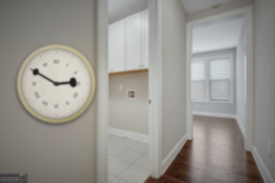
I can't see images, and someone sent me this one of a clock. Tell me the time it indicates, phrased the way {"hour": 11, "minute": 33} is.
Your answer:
{"hour": 2, "minute": 50}
